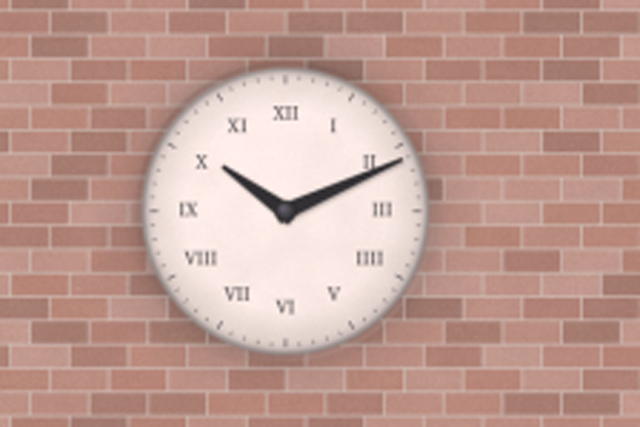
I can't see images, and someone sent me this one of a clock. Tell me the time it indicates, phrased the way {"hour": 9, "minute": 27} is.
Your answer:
{"hour": 10, "minute": 11}
